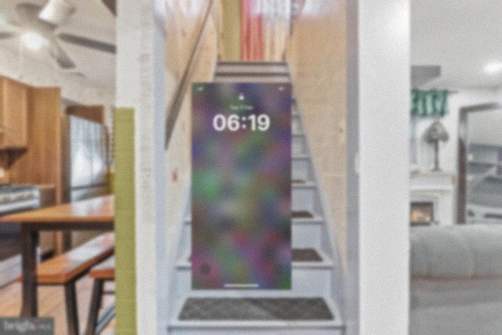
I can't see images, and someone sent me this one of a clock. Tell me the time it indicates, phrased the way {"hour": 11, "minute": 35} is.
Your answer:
{"hour": 6, "minute": 19}
